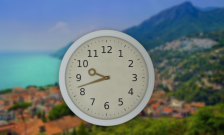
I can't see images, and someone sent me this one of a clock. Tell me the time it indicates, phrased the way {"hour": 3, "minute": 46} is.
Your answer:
{"hour": 9, "minute": 42}
